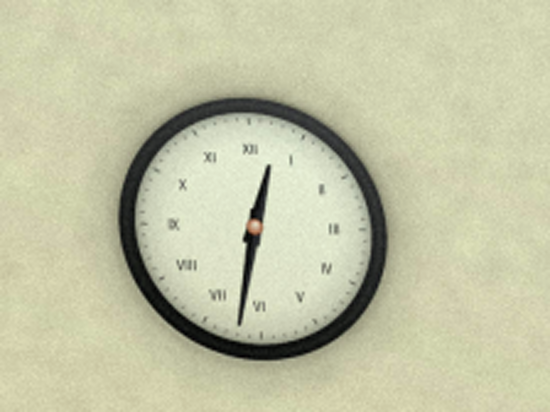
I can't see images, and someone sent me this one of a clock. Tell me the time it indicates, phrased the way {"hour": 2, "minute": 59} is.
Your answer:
{"hour": 12, "minute": 32}
